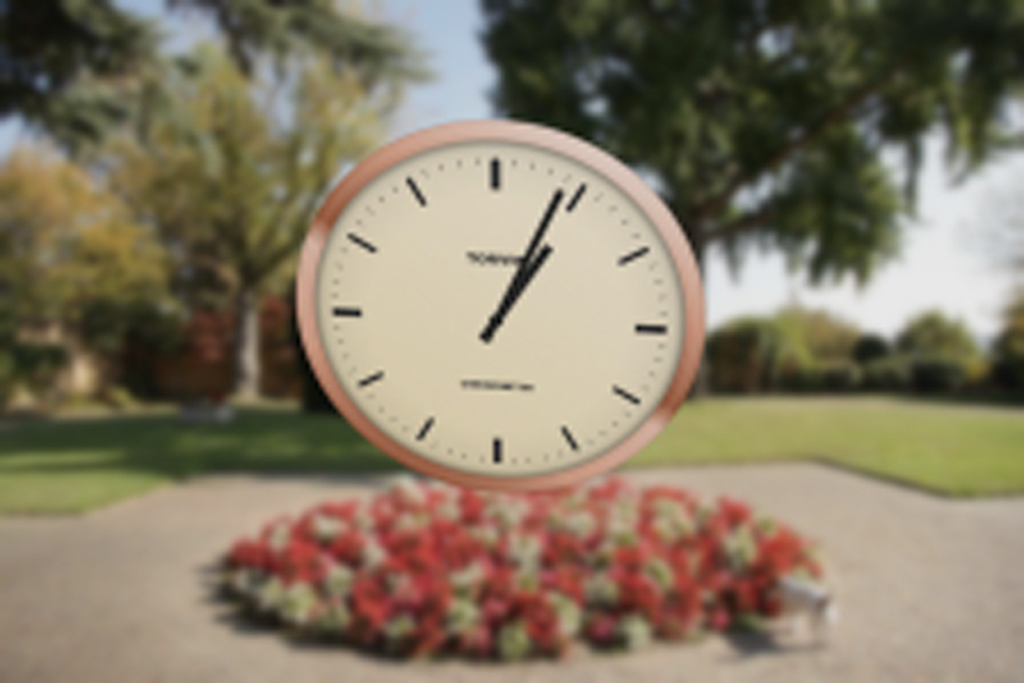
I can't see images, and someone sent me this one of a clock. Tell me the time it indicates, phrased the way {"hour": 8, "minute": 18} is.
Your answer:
{"hour": 1, "minute": 4}
